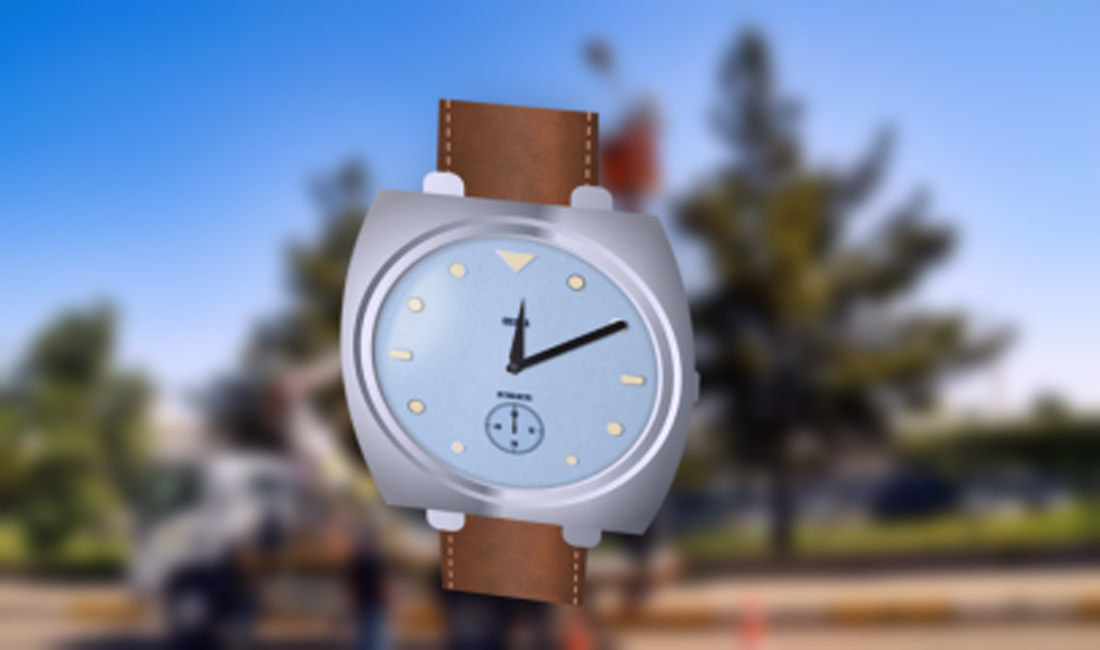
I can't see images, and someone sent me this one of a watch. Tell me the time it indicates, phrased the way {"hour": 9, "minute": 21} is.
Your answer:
{"hour": 12, "minute": 10}
